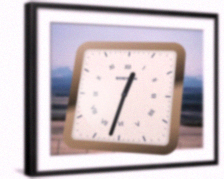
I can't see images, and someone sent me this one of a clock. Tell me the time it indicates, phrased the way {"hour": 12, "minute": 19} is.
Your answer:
{"hour": 12, "minute": 32}
